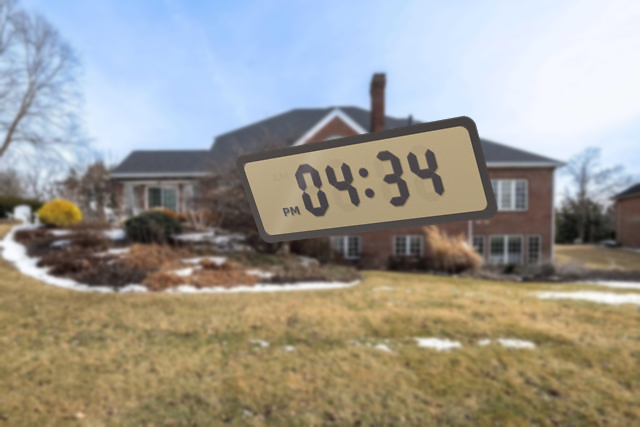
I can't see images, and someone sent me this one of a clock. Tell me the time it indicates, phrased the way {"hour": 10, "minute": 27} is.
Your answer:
{"hour": 4, "minute": 34}
